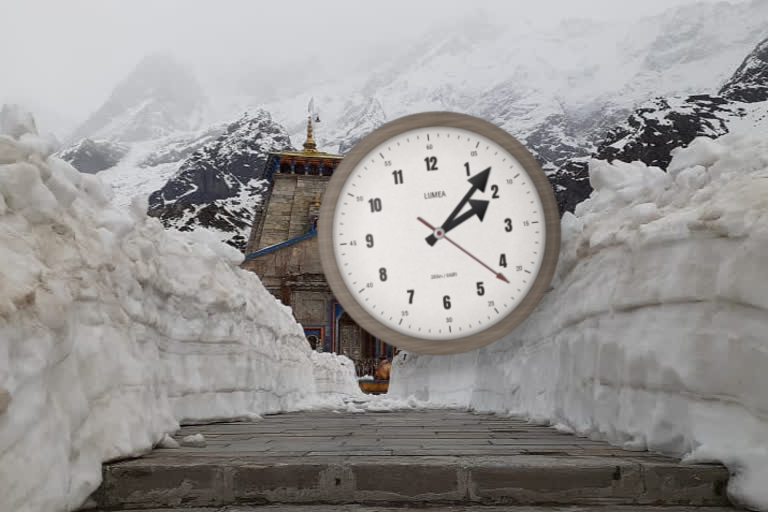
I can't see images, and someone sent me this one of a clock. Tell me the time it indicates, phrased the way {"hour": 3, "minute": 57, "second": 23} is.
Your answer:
{"hour": 2, "minute": 7, "second": 22}
